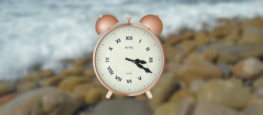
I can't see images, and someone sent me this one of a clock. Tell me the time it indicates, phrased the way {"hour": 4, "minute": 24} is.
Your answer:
{"hour": 3, "minute": 20}
